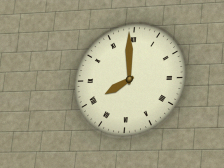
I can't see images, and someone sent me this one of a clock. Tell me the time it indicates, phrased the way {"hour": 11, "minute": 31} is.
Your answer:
{"hour": 7, "minute": 59}
